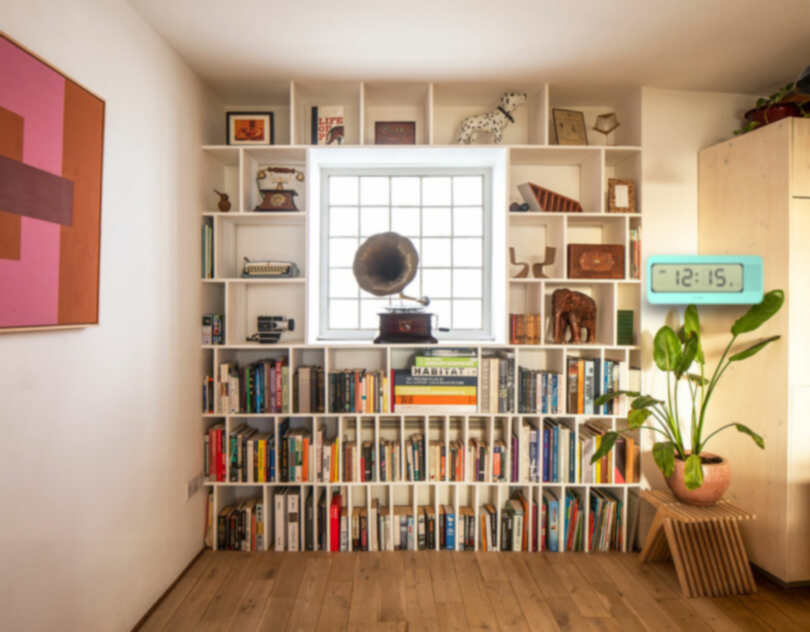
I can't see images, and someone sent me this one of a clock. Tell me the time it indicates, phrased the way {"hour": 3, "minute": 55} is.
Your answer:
{"hour": 12, "minute": 15}
